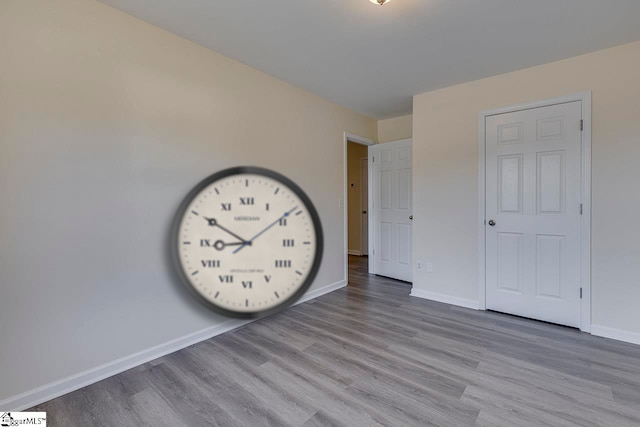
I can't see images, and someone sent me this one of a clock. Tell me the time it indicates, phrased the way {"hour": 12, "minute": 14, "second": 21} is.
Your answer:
{"hour": 8, "minute": 50, "second": 9}
